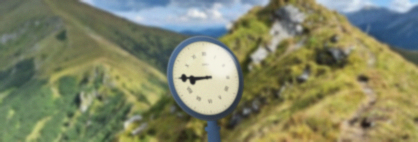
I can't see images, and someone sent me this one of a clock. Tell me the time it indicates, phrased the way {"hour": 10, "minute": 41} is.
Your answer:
{"hour": 8, "minute": 45}
